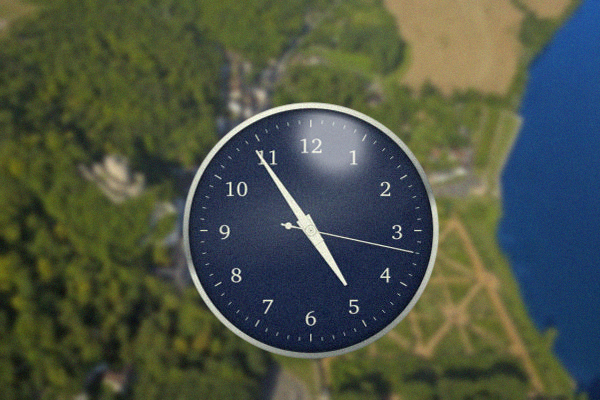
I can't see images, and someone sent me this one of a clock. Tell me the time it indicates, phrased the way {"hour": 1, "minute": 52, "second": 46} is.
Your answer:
{"hour": 4, "minute": 54, "second": 17}
